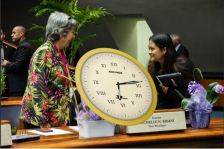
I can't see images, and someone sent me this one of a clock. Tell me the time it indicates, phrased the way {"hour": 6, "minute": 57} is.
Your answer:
{"hour": 6, "minute": 13}
